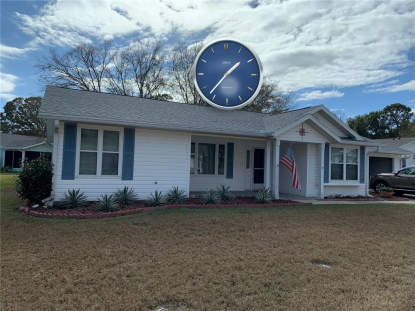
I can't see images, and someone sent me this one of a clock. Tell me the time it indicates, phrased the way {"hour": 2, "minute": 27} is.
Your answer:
{"hour": 1, "minute": 37}
